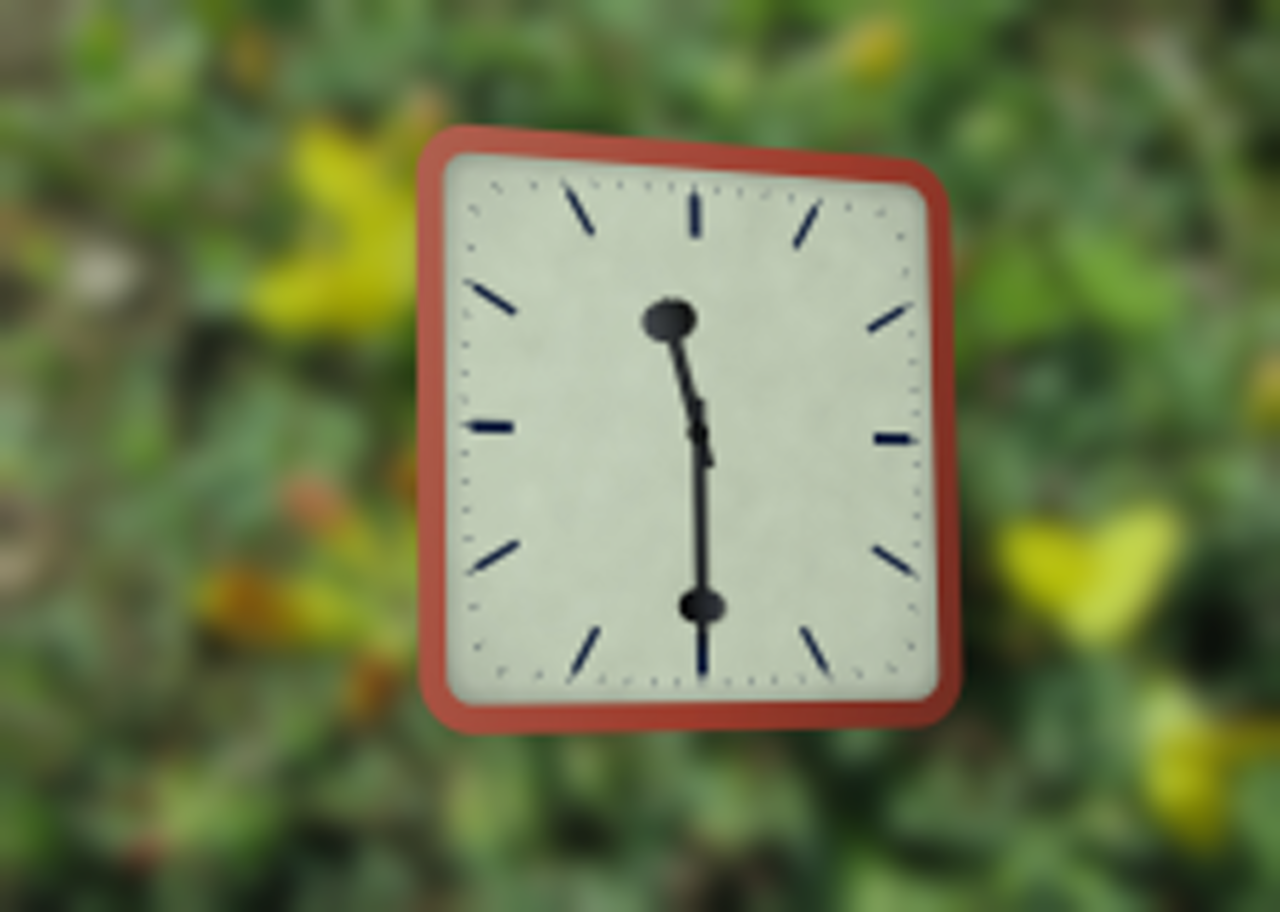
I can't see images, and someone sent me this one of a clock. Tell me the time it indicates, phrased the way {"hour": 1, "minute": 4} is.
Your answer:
{"hour": 11, "minute": 30}
